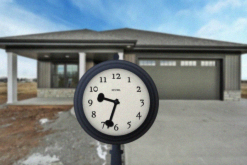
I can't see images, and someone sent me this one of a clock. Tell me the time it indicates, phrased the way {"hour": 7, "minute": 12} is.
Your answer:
{"hour": 9, "minute": 33}
